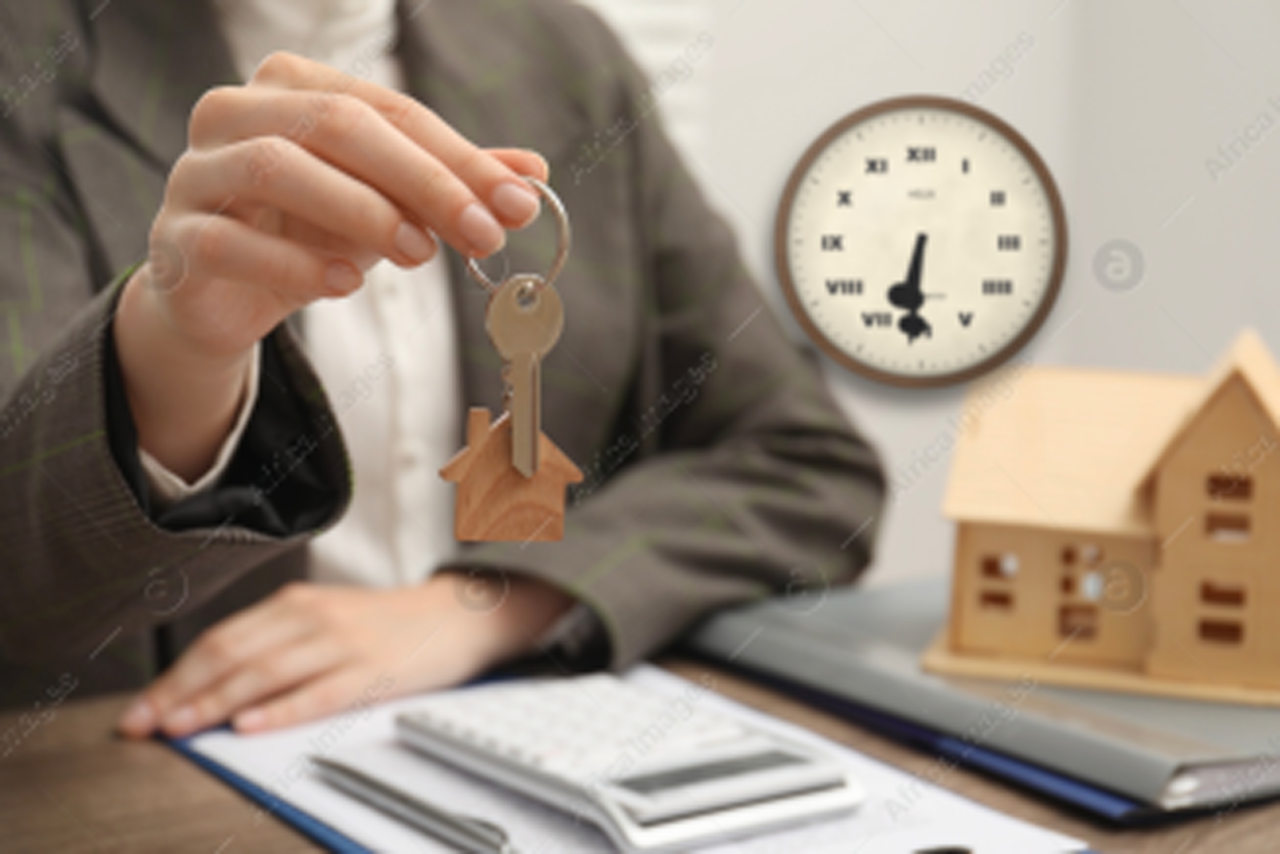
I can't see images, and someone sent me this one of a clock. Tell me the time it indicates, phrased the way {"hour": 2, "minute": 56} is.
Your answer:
{"hour": 6, "minute": 31}
